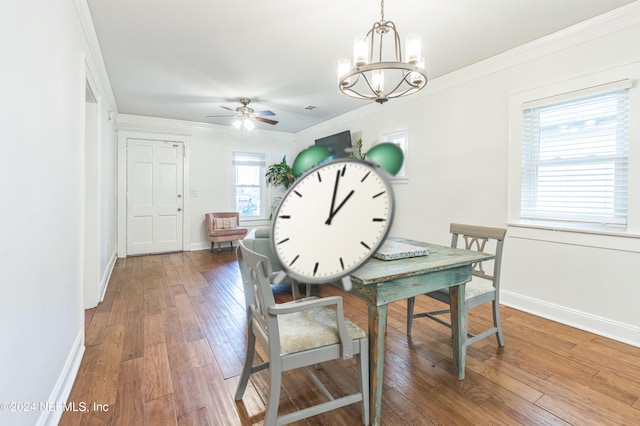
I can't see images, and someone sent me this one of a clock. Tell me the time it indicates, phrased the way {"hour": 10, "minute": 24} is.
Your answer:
{"hour": 12, "minute": 59}
